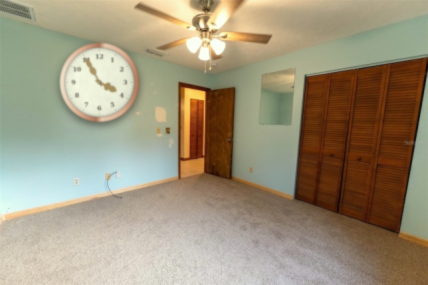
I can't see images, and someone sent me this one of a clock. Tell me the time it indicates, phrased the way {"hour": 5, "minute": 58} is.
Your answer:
{"hour": 3, "minute": 55}
